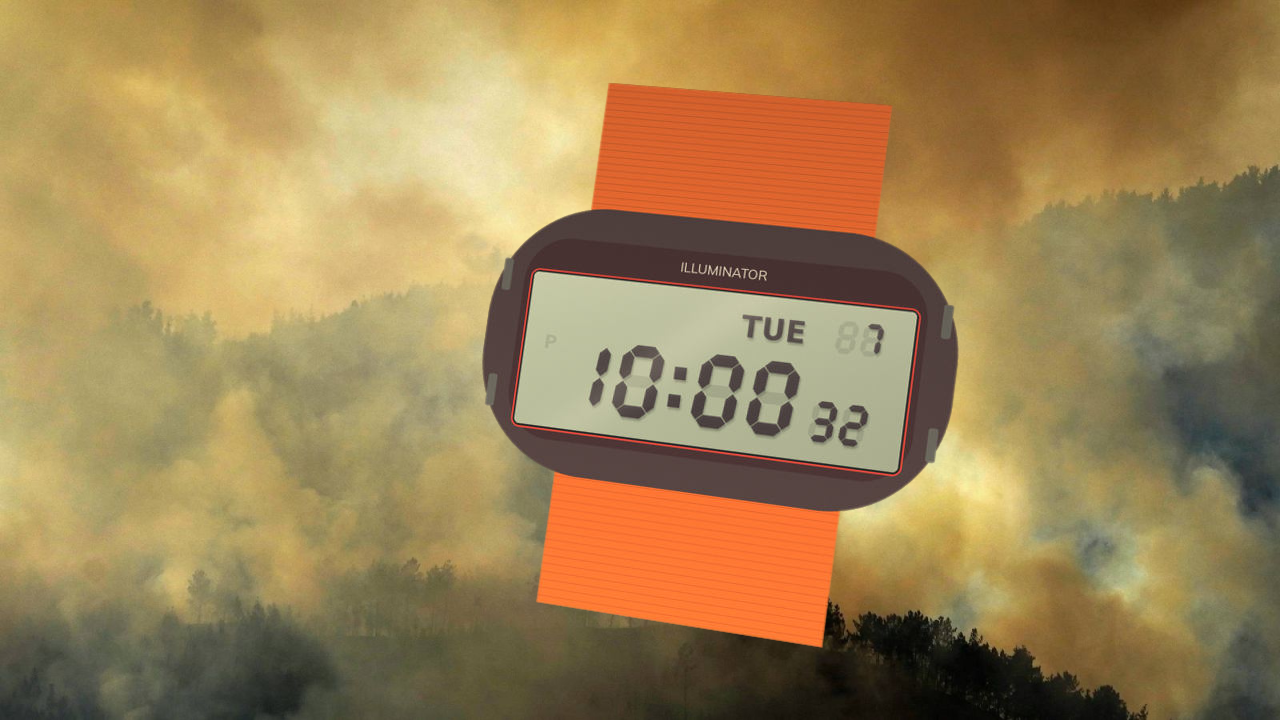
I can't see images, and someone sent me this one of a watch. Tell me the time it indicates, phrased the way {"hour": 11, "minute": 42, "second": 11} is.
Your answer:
{"hour": 10, "minute": 0, "second": 32}
